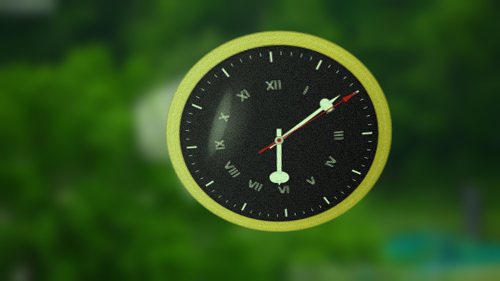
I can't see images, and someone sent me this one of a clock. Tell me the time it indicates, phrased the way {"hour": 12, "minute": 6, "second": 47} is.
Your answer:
{"hour": 6, "minute": 9, "second": 10}
